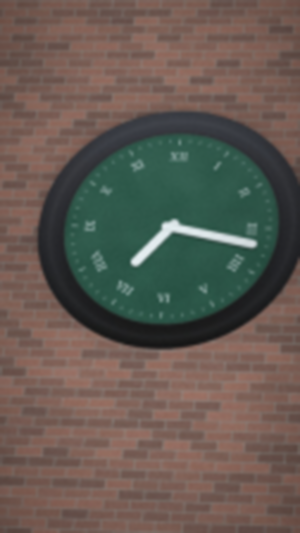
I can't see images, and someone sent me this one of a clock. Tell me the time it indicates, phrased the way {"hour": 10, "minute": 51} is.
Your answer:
{"hour": 7, "minute": 17}
